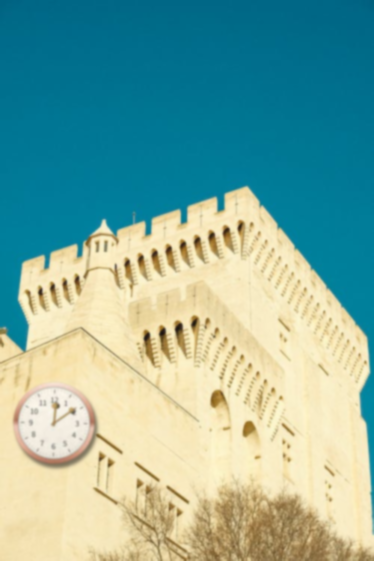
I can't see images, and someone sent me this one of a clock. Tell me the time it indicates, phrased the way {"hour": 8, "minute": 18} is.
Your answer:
{"hour": 12, "minute": 9}
